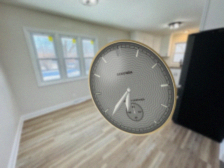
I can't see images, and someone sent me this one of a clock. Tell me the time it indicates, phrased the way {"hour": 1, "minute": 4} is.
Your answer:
{"hour": 6, "minute": 38}
